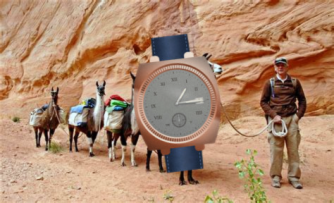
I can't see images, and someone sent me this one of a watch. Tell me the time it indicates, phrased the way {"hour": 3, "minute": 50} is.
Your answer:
{"hour": 1, "minute": 15}
